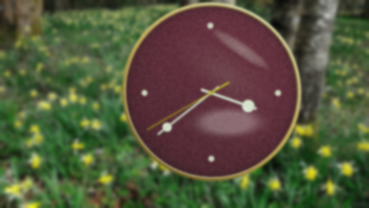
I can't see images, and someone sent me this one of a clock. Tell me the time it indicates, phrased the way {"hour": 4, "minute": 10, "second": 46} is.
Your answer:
{"hour": 3, "minute": 38, "second": 40}
